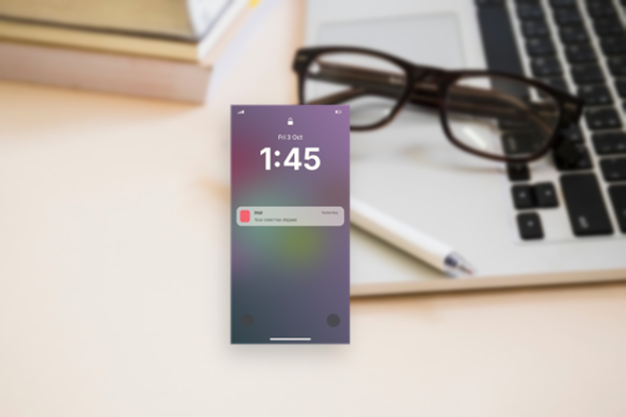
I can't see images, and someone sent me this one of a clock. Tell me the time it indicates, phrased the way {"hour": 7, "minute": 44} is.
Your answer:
{"hour": 1, "minute": 45}
